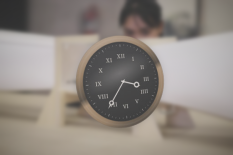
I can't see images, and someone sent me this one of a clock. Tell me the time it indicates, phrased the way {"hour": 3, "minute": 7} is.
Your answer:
{"hour": 3, "minute": 36}
